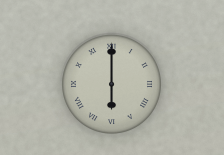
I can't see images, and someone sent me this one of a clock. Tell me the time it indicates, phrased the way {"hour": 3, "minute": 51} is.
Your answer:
{"hour": 6, "minute": 0}
